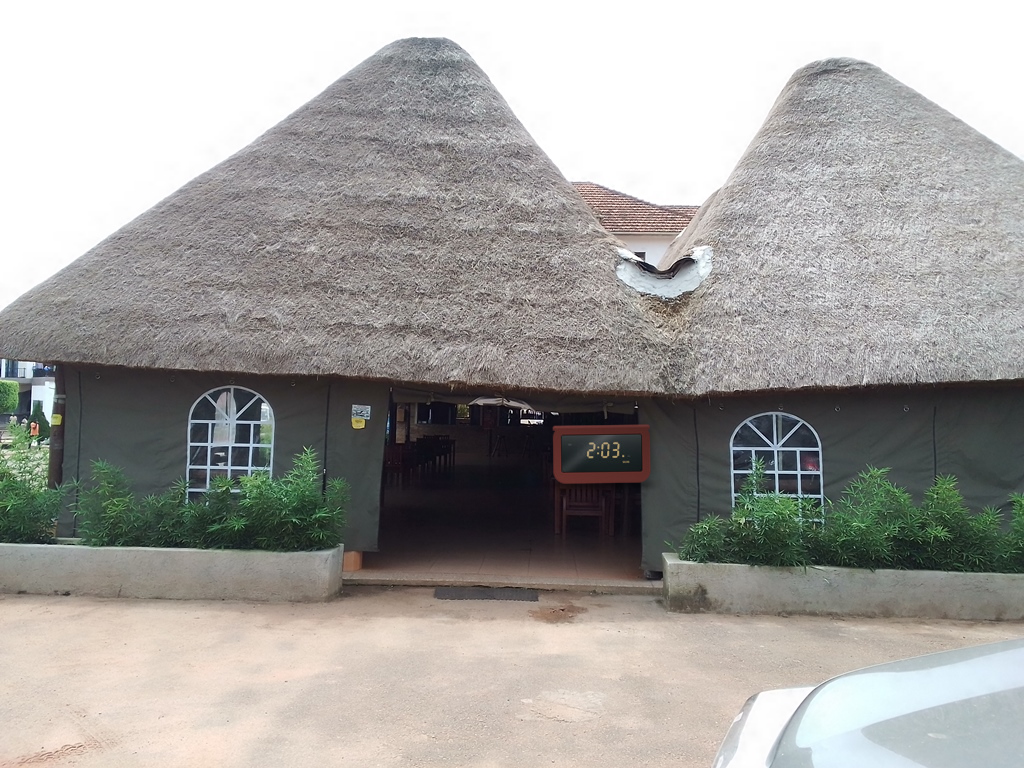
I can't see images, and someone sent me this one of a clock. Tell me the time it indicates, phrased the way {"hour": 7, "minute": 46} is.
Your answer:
{"hour": 2, "minute": 3}
